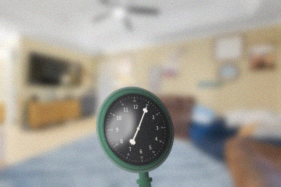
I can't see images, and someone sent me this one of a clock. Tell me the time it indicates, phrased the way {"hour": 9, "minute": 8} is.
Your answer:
{"hour": 7, "minute": 5}
